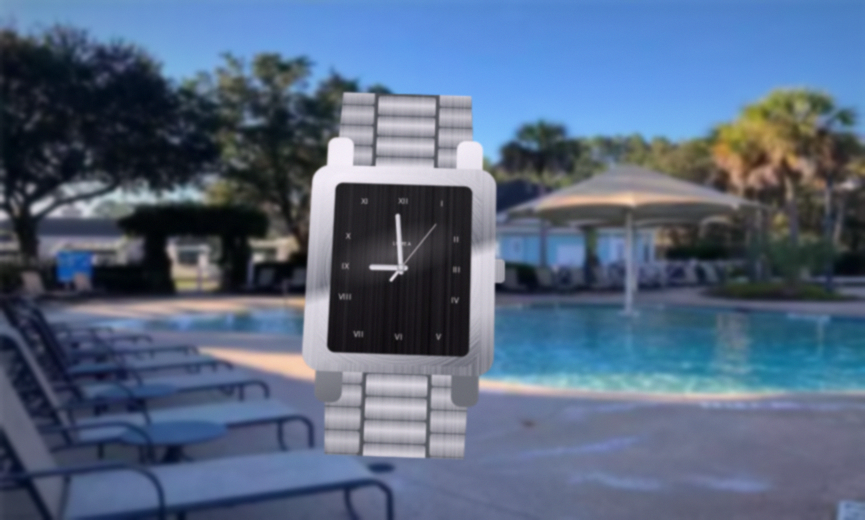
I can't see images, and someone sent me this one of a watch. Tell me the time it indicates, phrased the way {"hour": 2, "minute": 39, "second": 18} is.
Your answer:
{"hour": 8, "minute": 59, "second": 6}
